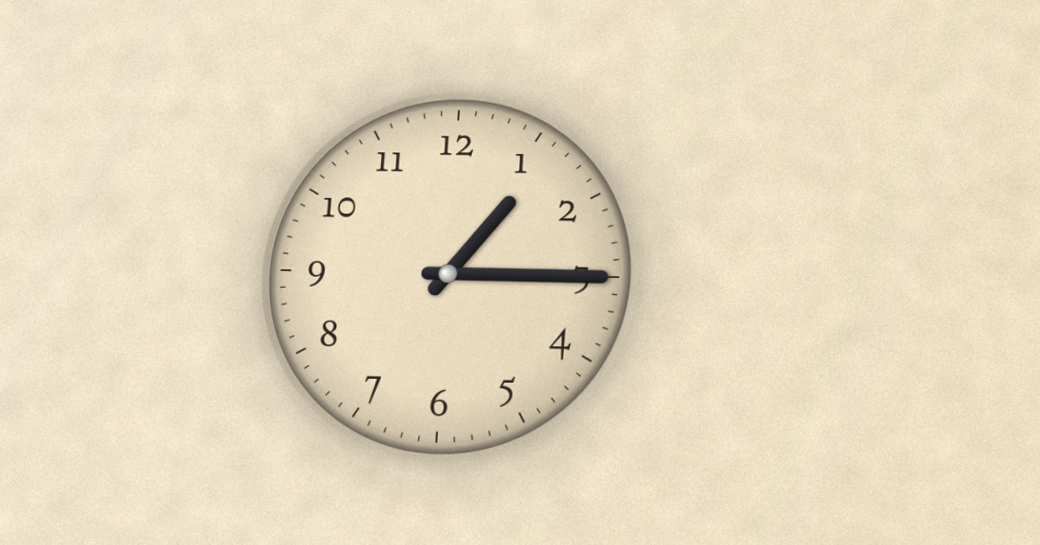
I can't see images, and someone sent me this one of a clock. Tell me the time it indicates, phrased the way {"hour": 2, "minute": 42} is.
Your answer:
{"hour": 1, "minute": 15}
